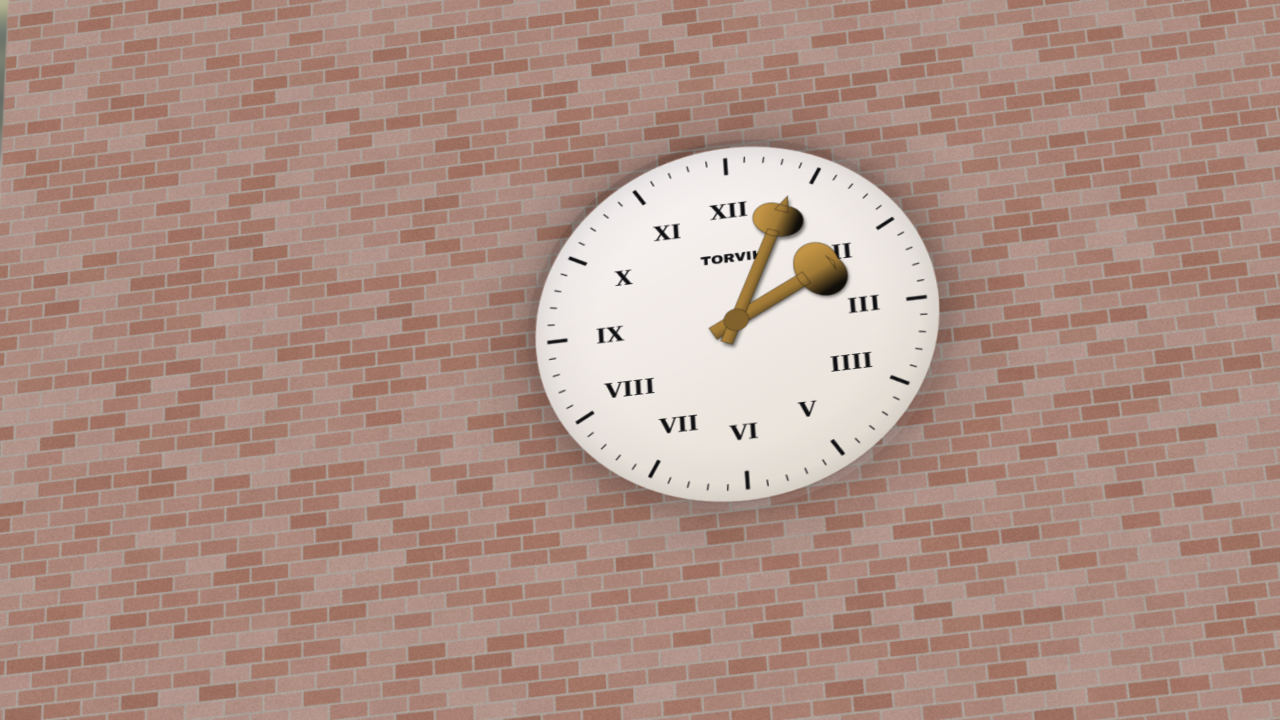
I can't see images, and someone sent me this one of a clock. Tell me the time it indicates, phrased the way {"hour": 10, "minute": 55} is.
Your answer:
{"hour": 2, "minute": 4}
